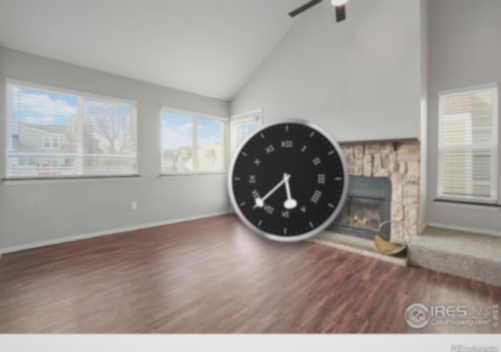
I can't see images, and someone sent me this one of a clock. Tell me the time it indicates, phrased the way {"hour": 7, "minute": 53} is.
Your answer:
{"hour": 5, "minute": 38}
